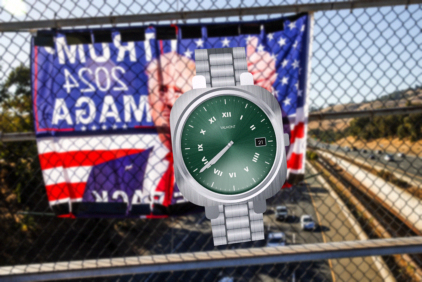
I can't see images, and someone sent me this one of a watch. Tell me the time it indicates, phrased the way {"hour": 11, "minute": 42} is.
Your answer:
{"hour": 7, "minute": 39}
